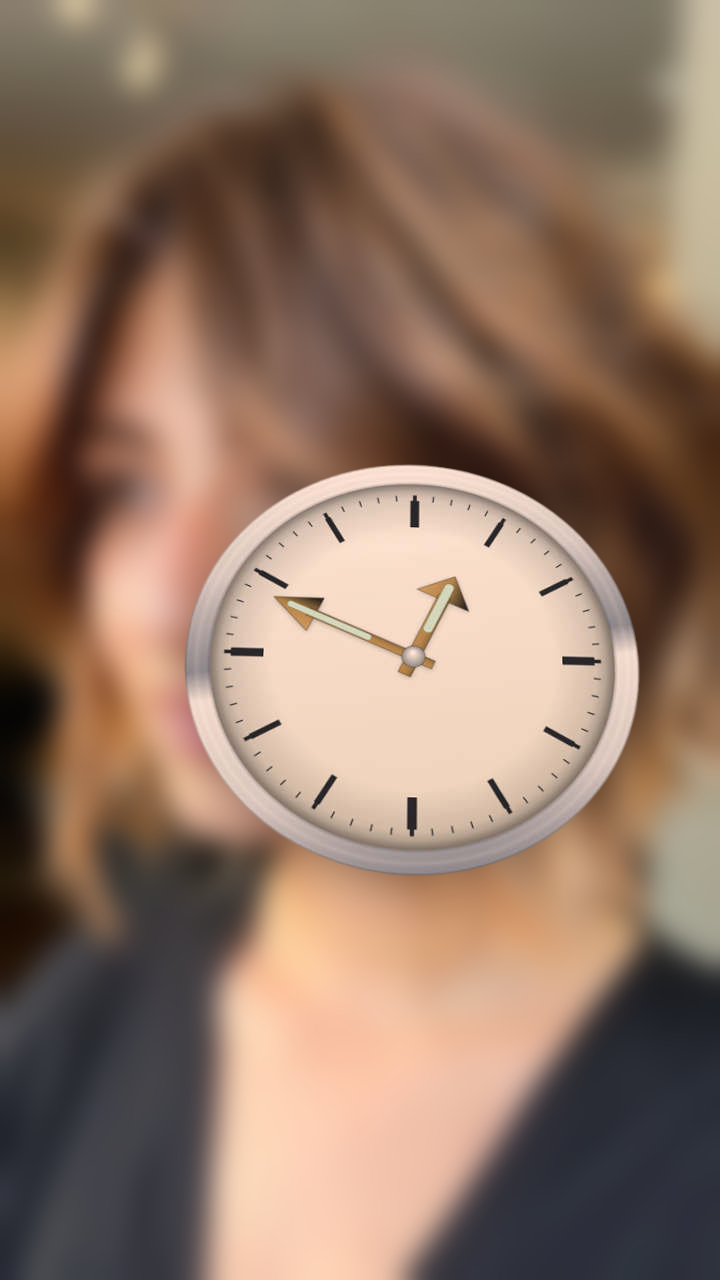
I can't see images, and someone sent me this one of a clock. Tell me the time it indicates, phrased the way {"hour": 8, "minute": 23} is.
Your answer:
{"hour": 12, "minute": 49}
